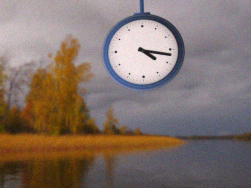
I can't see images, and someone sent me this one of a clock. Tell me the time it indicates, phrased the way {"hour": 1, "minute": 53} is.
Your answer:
{"hour": 4, "minute": 17}
